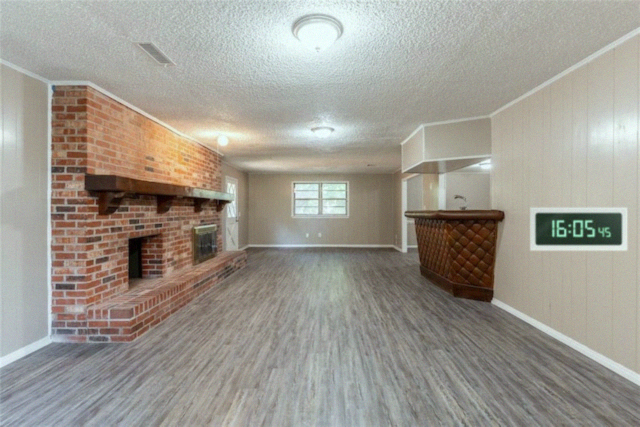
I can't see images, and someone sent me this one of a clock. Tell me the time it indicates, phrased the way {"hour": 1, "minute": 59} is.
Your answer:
{"hour": 16, "minute": 5}
